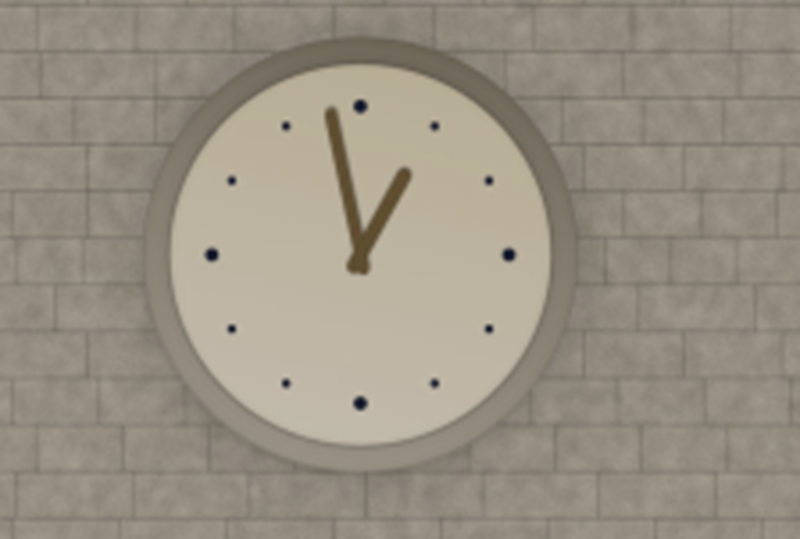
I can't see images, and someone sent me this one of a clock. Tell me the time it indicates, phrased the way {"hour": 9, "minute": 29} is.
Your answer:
{"hour": 12, "minute": 58}
